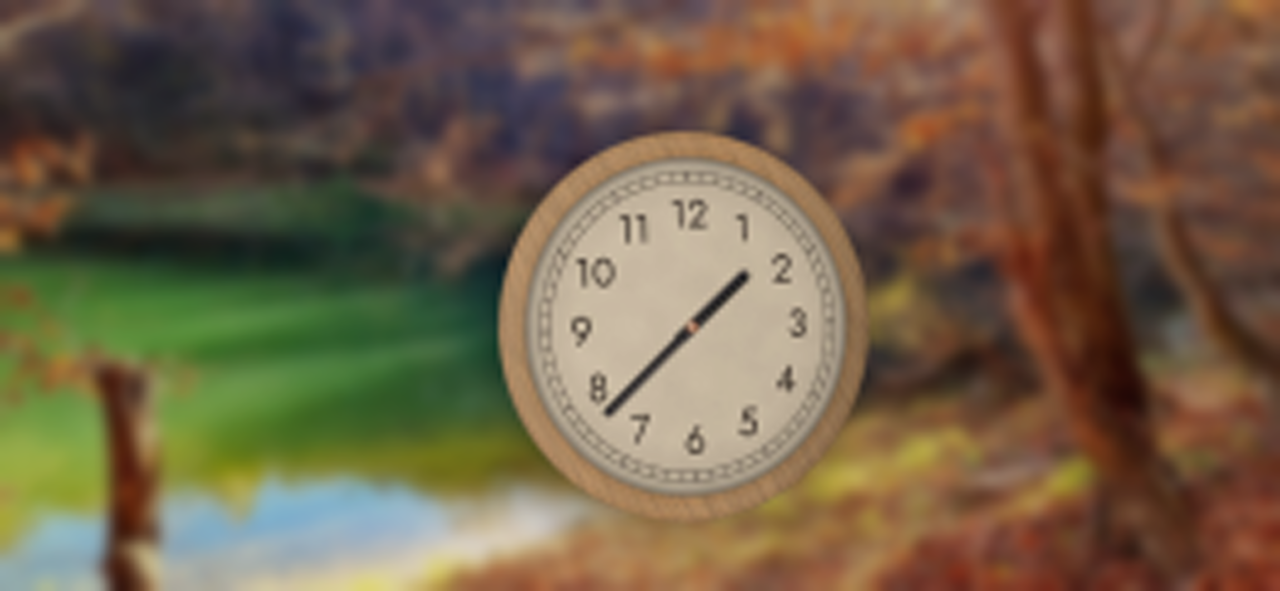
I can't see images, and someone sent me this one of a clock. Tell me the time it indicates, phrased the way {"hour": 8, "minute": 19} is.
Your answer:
{"hour": 1, "minute": 38}
